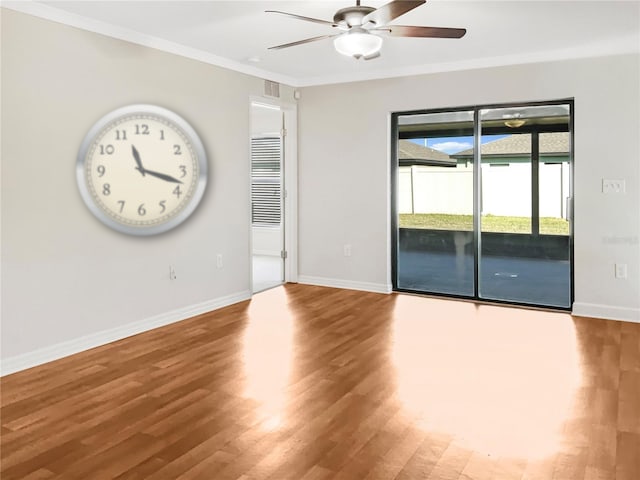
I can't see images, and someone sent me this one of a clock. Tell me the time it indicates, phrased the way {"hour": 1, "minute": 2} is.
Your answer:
{"hour": 11, "minute": 18}
